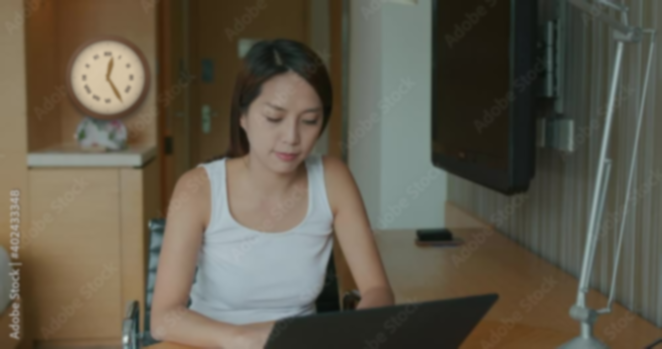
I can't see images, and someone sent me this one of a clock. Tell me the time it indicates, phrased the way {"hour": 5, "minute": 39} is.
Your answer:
{"hour": 12, "minute": 25}
